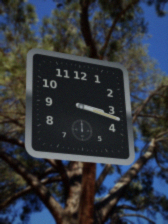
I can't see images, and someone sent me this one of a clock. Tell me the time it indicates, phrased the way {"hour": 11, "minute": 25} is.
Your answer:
{"hour": 3, "minute": 17}
